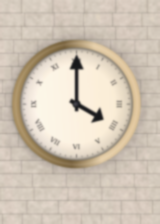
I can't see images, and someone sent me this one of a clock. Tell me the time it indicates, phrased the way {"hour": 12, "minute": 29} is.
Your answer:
{"hour": 4, "minute": 0}
